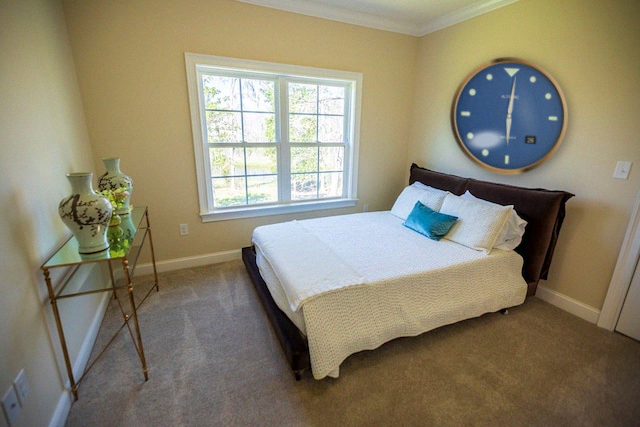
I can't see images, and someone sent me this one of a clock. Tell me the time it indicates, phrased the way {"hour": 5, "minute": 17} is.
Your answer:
{"hour": 6, "minute": 1}
